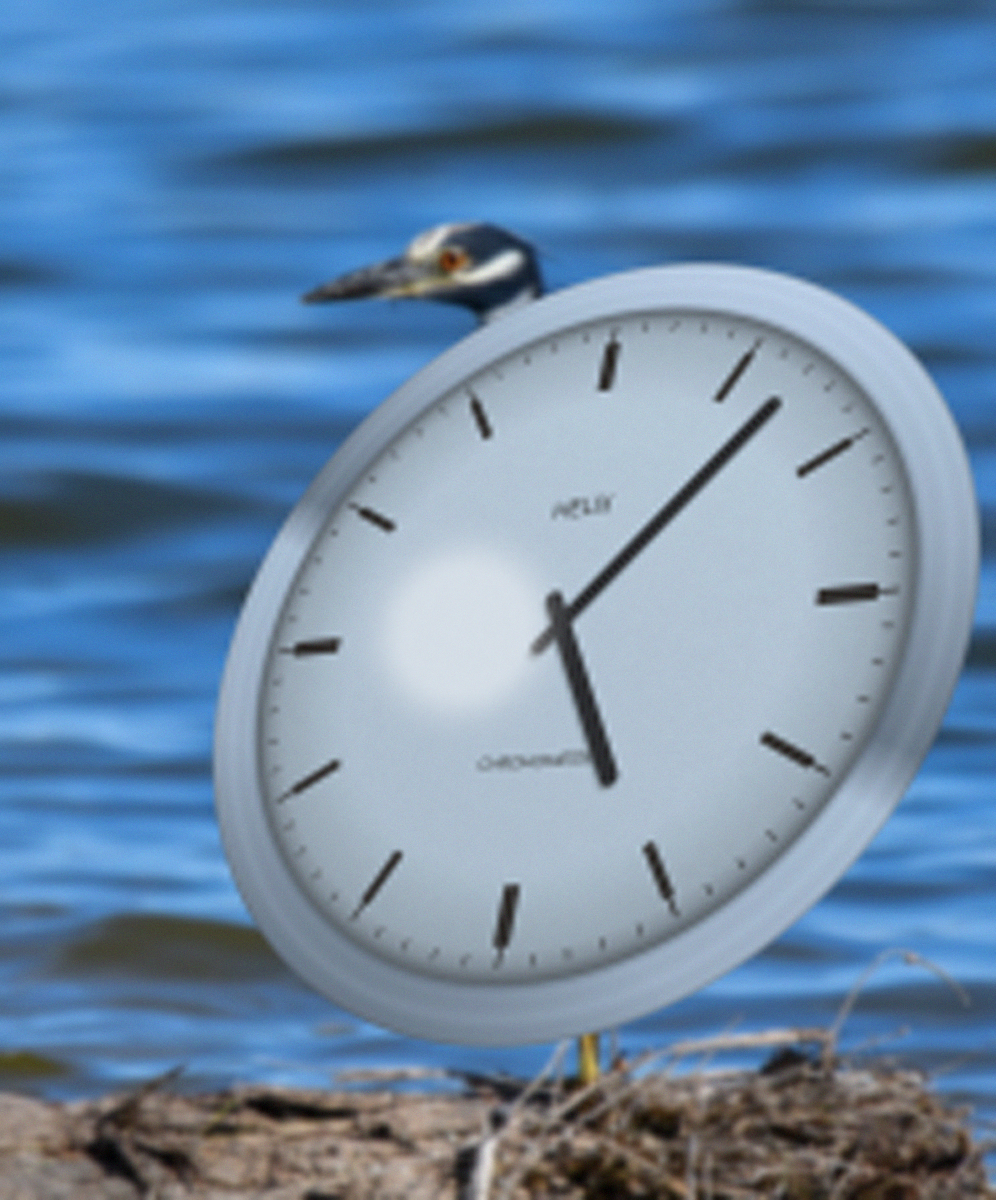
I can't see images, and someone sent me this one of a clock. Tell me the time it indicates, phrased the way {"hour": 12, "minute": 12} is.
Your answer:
{"hour": 5, "minute": 7}
